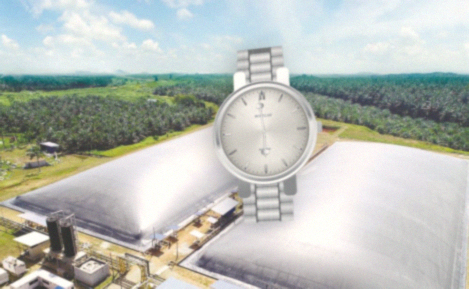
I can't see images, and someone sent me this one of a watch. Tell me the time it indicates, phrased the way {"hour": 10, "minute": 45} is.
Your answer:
{"hour": 5, "minute": 59}
